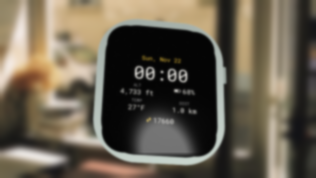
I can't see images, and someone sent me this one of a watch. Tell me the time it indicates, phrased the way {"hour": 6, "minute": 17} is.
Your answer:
{"hour": 0, "minute": 0}
